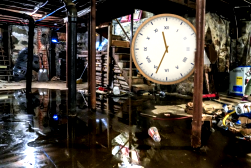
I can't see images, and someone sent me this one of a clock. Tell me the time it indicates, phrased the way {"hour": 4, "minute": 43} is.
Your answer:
{"hour": 11, "minute": 34}
